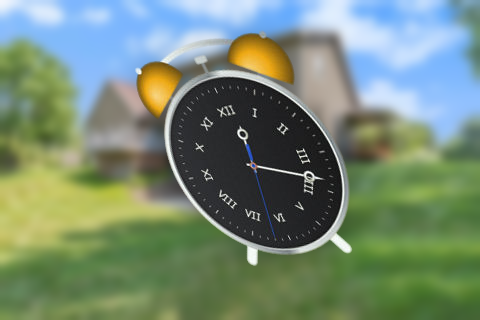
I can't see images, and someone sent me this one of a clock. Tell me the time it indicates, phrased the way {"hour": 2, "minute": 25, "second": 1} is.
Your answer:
{"hour": 12, "minute": 18, "second": 32}
